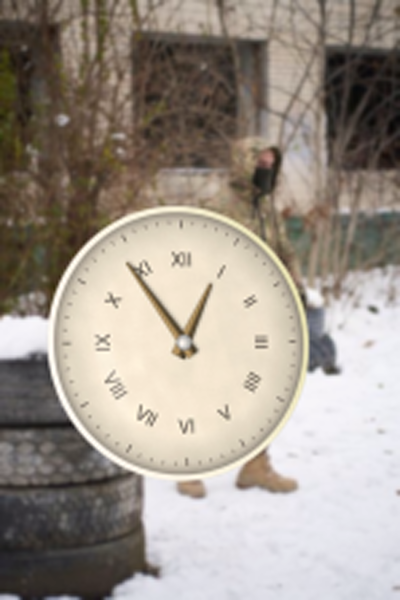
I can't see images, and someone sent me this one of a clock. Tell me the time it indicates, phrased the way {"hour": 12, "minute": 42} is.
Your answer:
{"hour": 12, "minute": 54}
